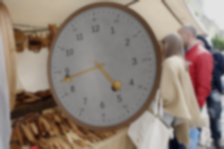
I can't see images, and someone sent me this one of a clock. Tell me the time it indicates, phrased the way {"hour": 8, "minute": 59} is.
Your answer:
{"hour": 4, "minute": 43}
